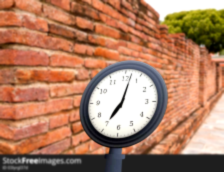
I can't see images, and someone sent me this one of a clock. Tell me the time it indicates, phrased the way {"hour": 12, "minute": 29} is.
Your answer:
{"hour": 7, "minute": 2}
